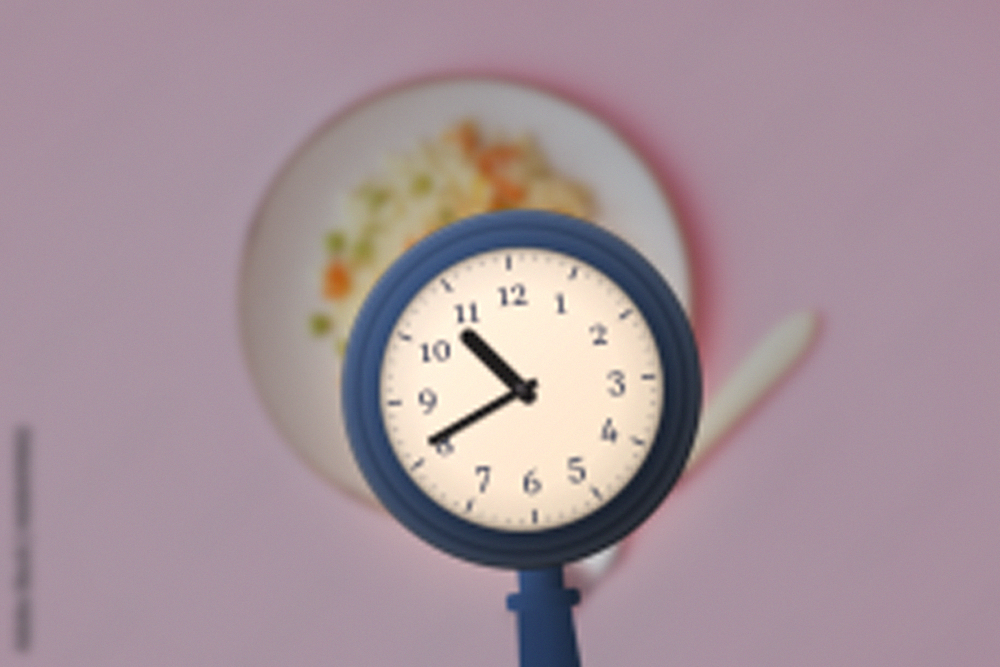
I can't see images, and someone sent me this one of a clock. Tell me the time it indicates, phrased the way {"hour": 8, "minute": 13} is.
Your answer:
{"hour": 10, "minute": 41}
